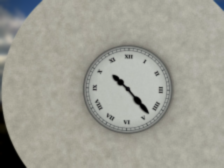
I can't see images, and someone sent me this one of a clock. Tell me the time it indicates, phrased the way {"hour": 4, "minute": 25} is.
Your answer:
{"hour": 10, "minute": 23}
